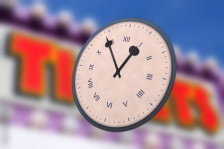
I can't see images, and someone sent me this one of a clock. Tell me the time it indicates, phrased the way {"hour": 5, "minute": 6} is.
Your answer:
{"hour": 12, "minute": 54}
